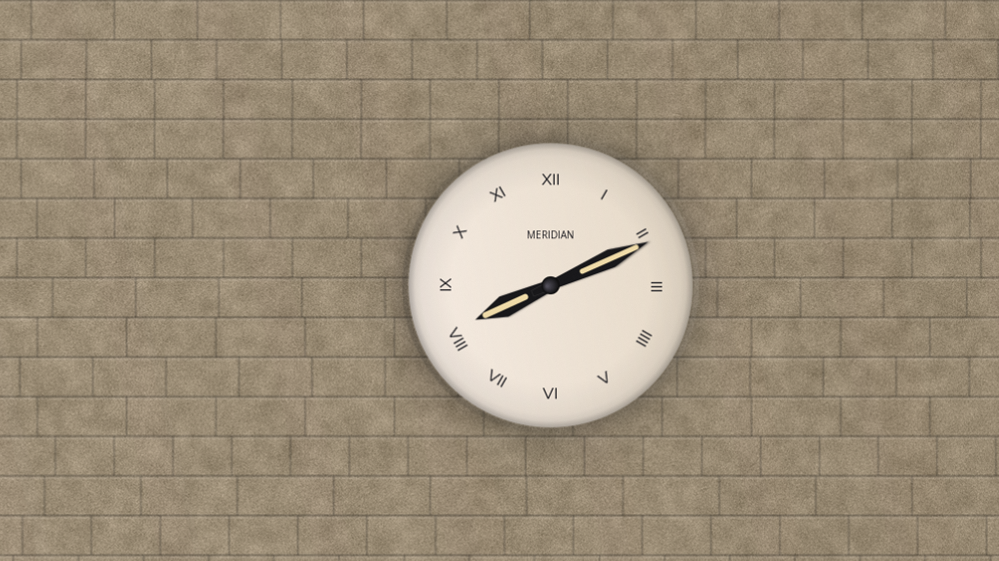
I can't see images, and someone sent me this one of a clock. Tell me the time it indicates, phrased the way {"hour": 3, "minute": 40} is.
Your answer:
{"hour": 8, "minute": 11}
